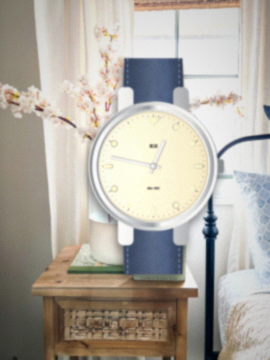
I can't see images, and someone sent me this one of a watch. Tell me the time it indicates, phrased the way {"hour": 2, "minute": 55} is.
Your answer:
{"hour": 12, "minute": 47}
